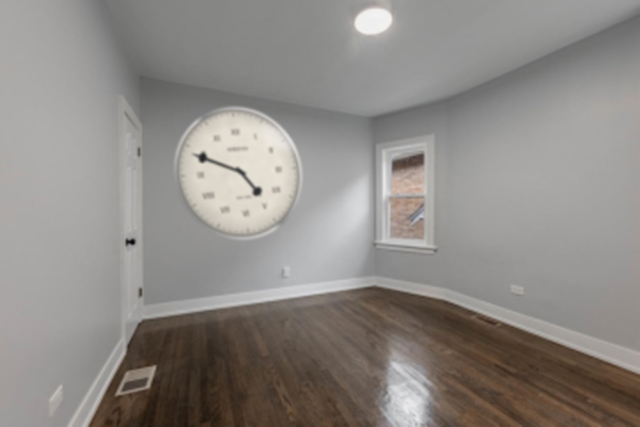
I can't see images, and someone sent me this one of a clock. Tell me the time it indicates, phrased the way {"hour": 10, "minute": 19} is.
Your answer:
{"hour": 4, "minute": 49}
